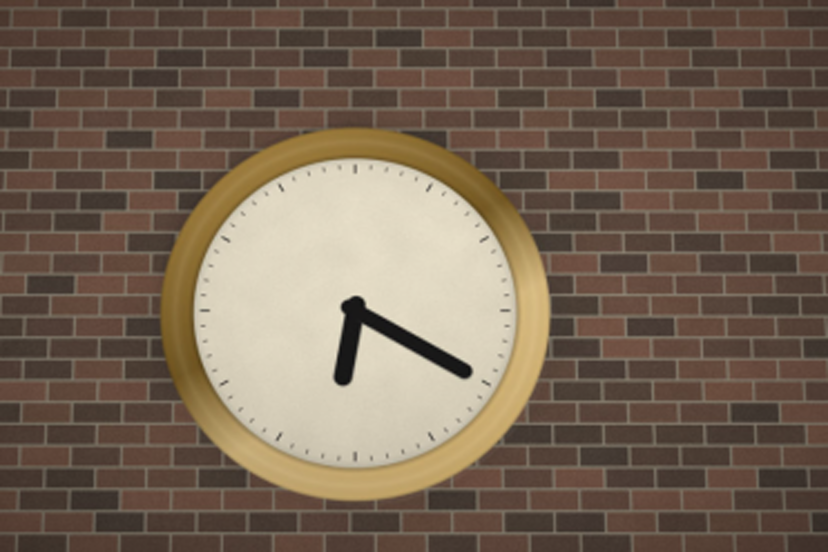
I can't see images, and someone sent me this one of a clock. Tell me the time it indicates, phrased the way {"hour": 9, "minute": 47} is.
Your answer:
{"hour": 6, "minute": 20}
